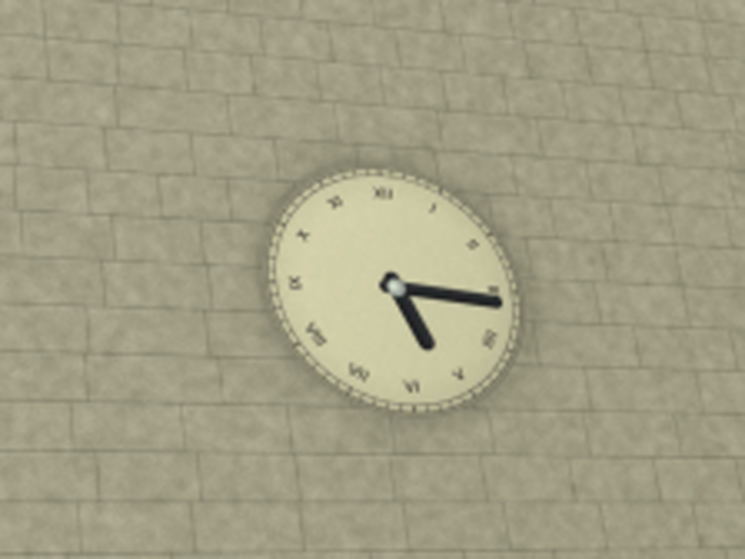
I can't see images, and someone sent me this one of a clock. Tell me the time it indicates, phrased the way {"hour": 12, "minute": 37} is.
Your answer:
{"hour": 5, "minute": 16}
